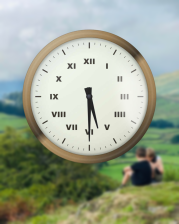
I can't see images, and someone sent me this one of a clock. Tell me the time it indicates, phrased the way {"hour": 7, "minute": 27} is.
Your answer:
{"hour": 5, "minute": 30}
